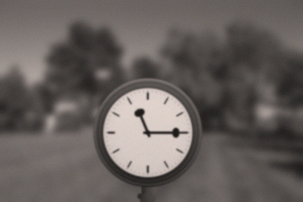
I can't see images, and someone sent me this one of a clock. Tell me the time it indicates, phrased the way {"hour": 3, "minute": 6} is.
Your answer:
{"hour": 11, "minute": 15}
